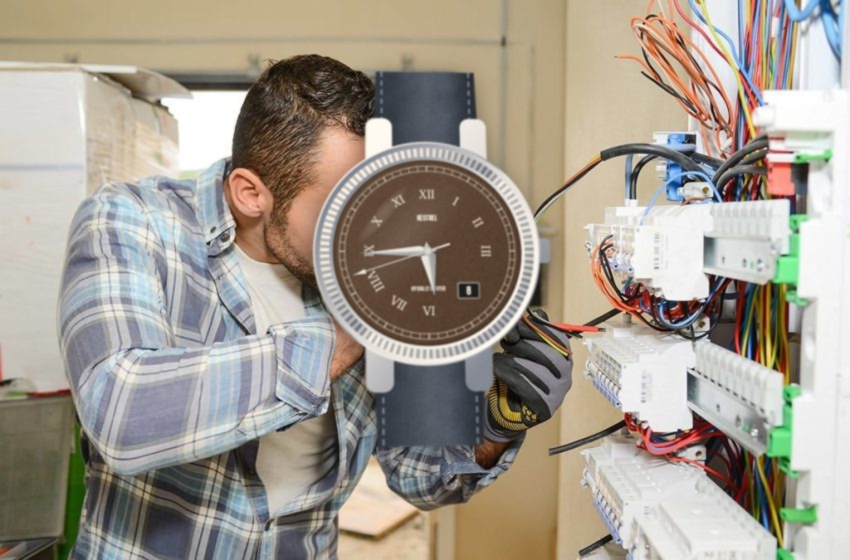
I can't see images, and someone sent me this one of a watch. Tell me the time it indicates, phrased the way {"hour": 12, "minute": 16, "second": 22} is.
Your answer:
{"hour": 5, "minute": 44, "second": 42}
